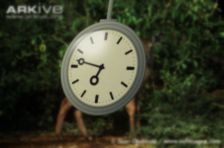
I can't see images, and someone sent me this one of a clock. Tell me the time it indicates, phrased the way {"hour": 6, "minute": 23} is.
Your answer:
{"hour": 6, "minute": 47}
